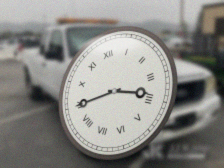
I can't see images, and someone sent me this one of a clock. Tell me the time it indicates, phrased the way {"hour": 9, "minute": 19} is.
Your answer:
{"hour": 3, "minute": 45}
